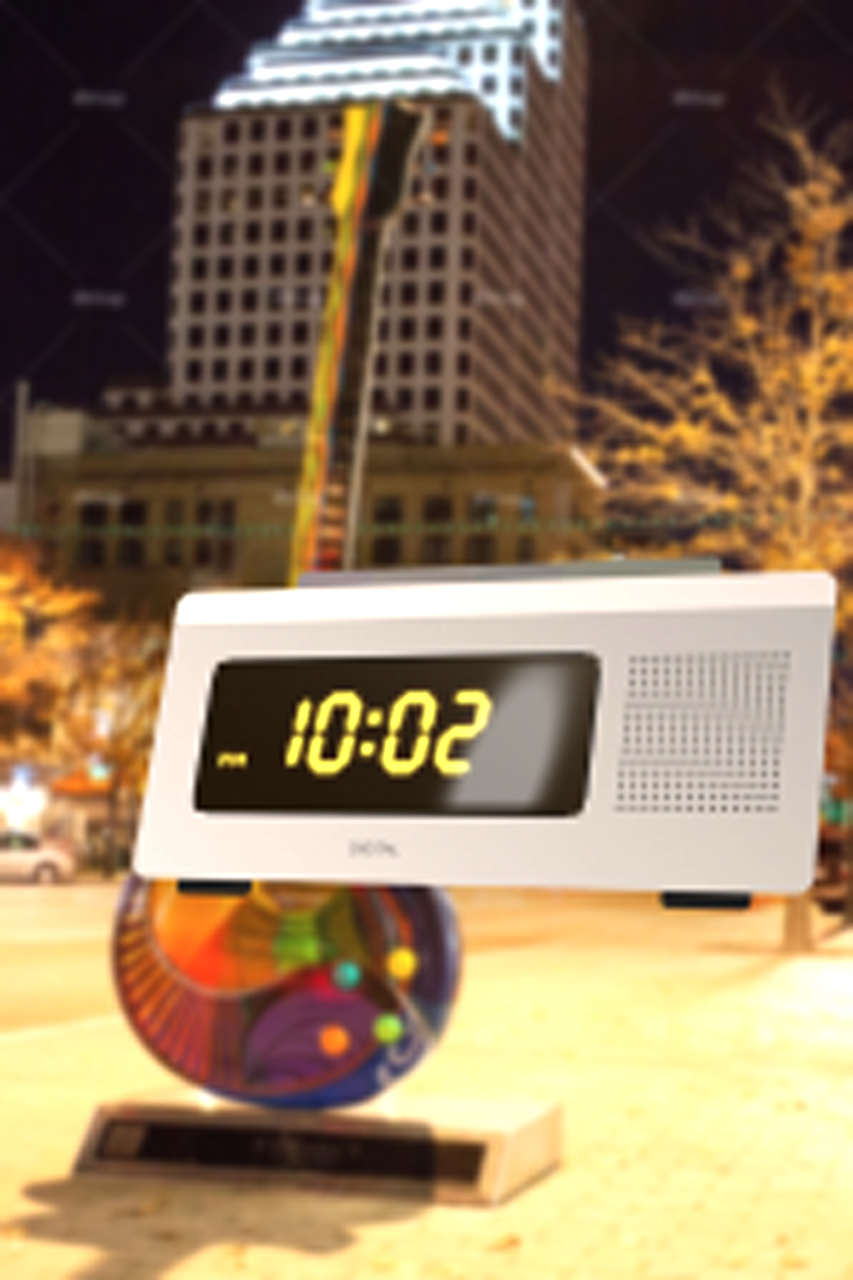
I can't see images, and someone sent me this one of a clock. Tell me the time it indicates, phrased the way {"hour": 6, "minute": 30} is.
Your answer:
{"hour": 10, "minute": 2}
